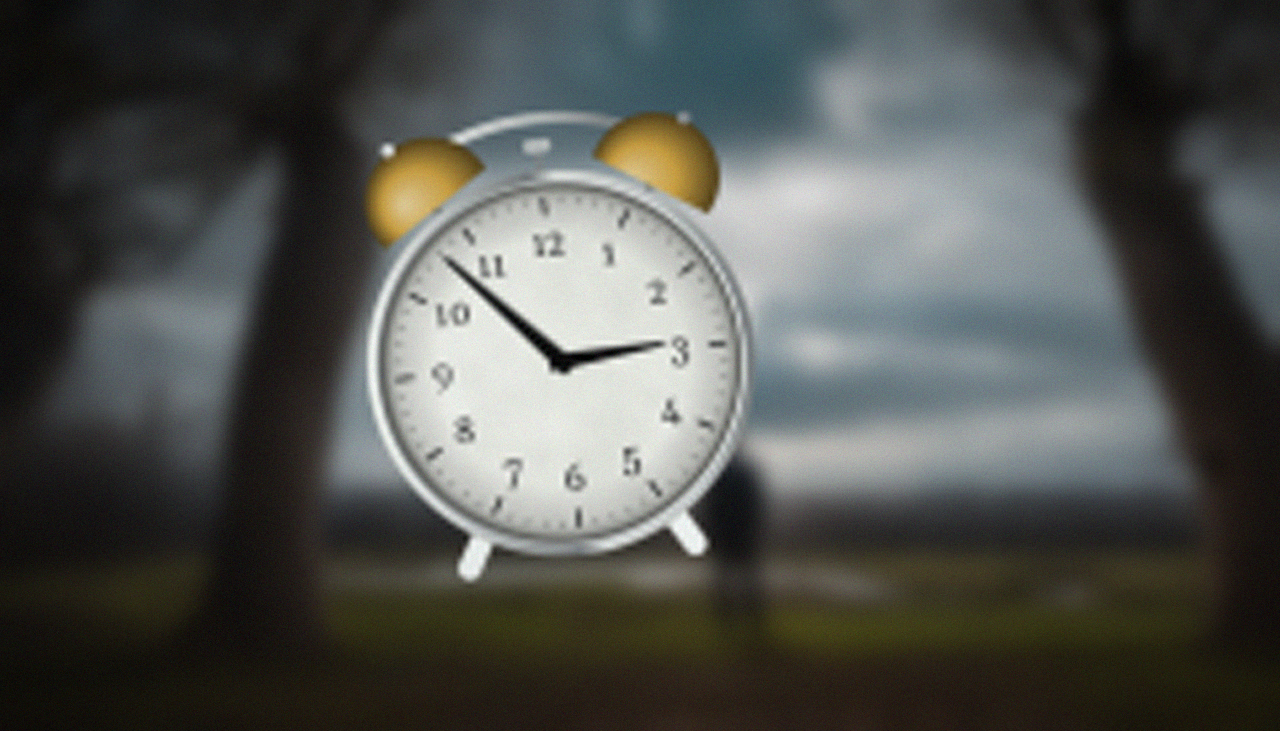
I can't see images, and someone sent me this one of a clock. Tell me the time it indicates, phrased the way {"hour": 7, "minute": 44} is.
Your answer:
{"hour": 2, "minute": 53}
